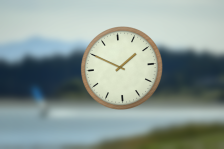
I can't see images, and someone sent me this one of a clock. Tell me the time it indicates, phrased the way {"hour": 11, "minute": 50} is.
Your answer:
{"hour": 1, "minute": 50}
